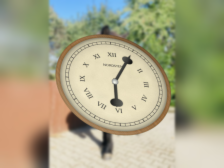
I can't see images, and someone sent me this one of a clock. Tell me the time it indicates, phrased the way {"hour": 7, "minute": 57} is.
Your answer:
{"hour": 6, "minute": 5}
